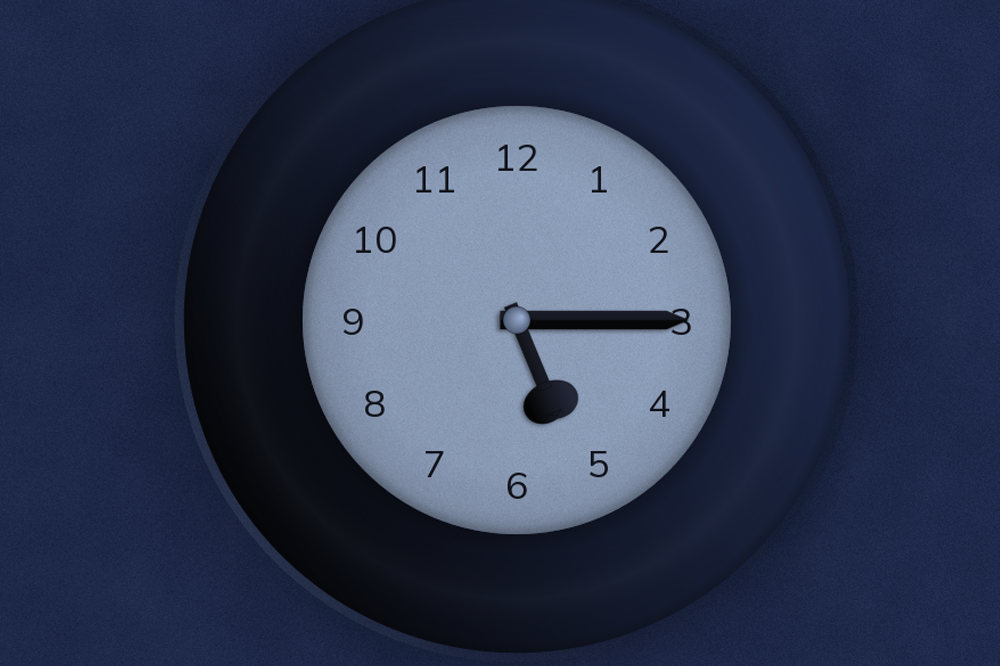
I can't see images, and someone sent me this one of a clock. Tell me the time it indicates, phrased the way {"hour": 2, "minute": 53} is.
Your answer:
{"hour": 5, "minute": 15}
